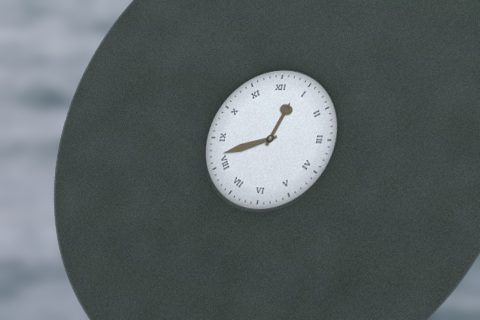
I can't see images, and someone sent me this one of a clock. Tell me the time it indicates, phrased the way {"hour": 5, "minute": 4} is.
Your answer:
{"hour": 12, "minute": 42}
